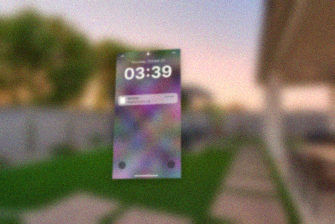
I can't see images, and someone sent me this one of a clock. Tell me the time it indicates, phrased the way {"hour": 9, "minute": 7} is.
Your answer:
{"hour": 3, "minute": 39}
